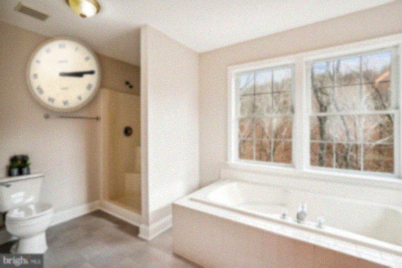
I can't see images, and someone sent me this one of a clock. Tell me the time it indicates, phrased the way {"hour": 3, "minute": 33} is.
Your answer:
{"hour": 3, "minute": 15}
